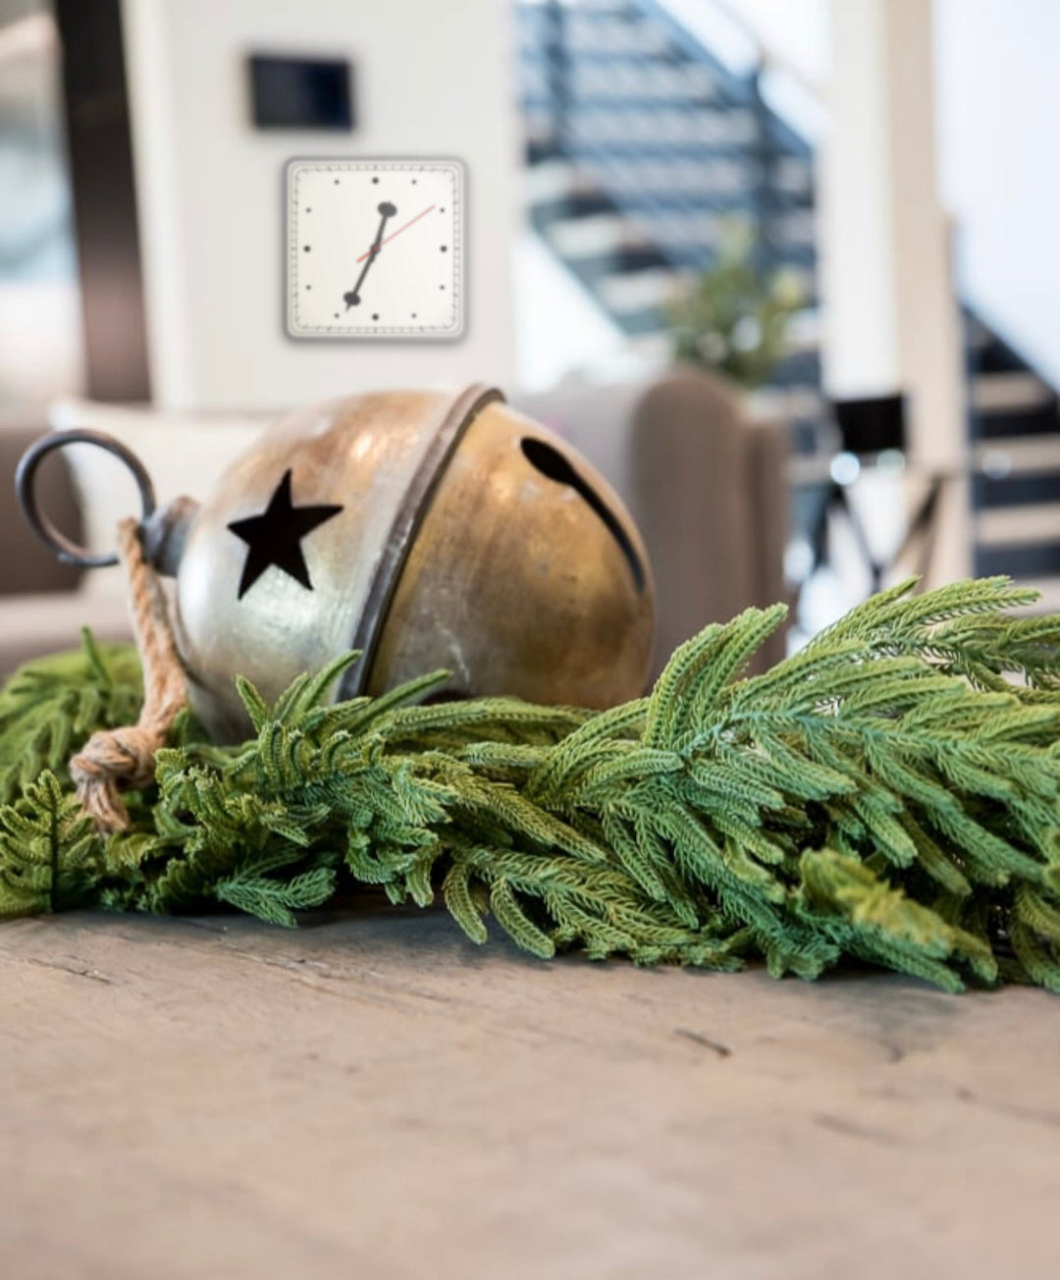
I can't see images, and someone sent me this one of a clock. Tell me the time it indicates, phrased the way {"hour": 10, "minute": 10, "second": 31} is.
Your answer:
{"hour": 12, "minute": 34, "second": 9}
